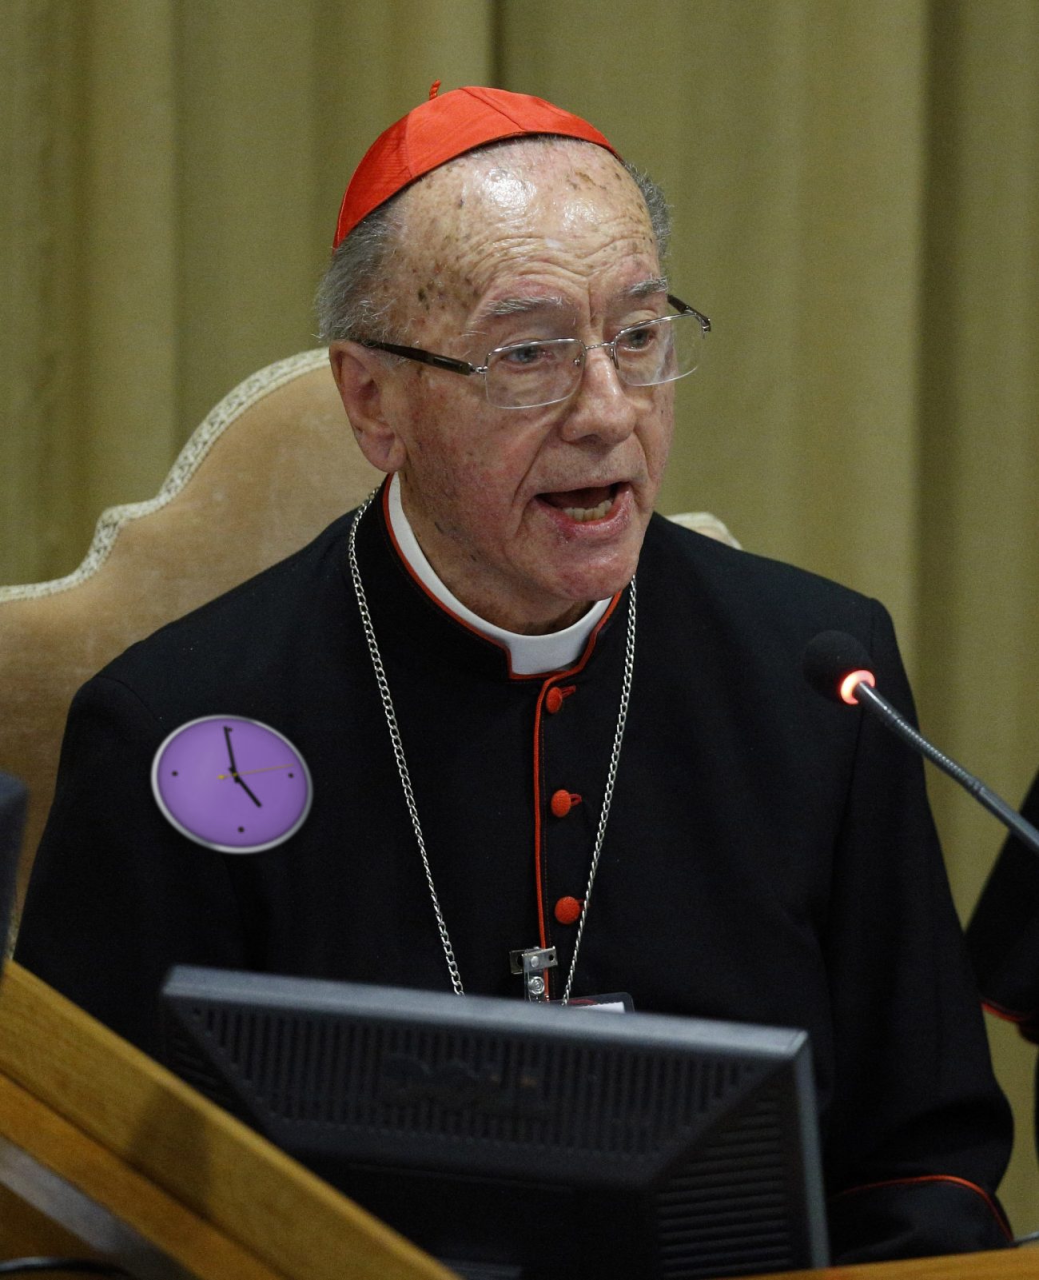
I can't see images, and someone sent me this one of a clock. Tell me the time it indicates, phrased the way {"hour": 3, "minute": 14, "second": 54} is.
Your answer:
{"hour": 4, "minute": 59, "second": 13}
